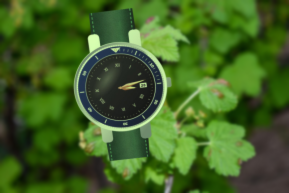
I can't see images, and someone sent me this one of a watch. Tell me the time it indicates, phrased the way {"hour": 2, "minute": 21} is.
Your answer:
{"hour": 3, "minute": 13}
